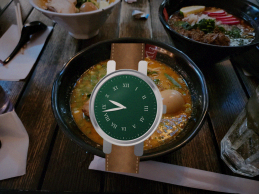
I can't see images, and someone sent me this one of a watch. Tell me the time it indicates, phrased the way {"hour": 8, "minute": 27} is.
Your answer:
{"hour": 9, "minute": 43}
